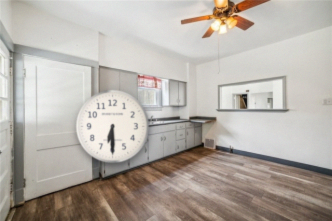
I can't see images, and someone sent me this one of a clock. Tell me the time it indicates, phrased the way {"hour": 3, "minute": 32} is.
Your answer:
{"hour": 6, "minute": 30}
